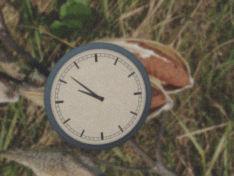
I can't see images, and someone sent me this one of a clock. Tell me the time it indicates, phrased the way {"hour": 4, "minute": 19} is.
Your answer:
{"hour": 9, "minute": 52}
